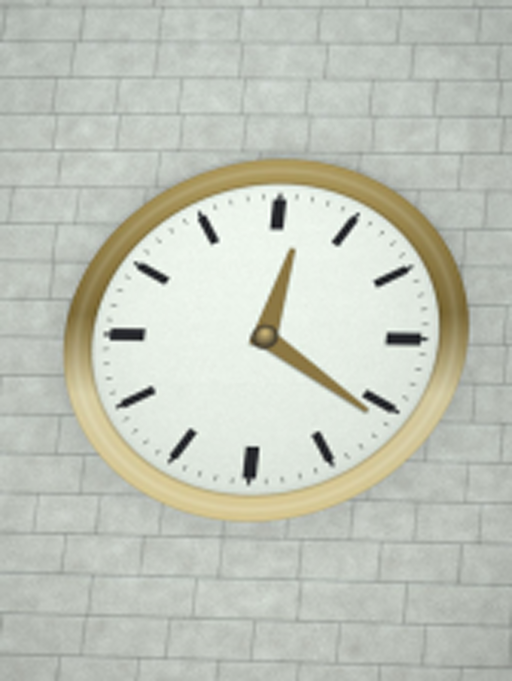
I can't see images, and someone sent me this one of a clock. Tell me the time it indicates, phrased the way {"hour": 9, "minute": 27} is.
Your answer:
{"hour": 12, "minute": 21}
